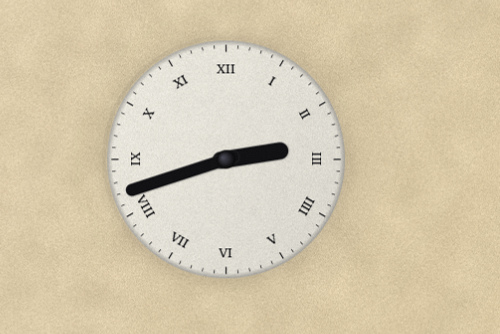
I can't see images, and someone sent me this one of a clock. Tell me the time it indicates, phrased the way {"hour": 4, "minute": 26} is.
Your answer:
{"hour": 2, "minute": 42}
